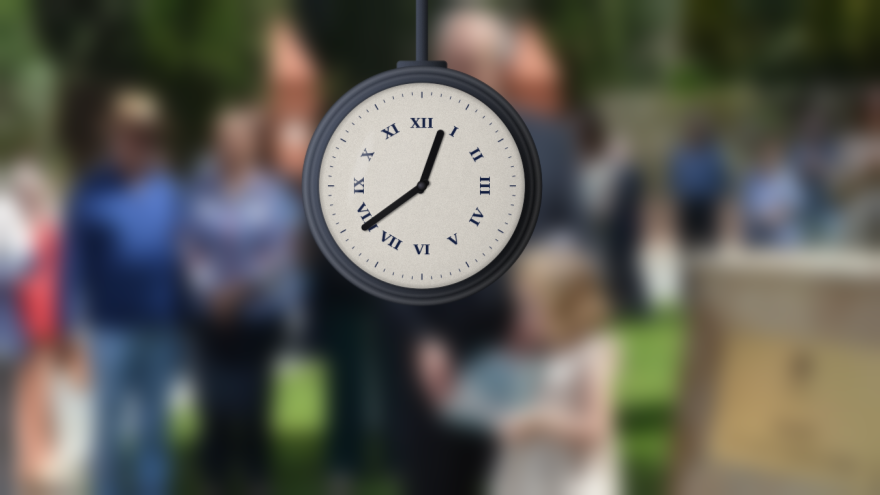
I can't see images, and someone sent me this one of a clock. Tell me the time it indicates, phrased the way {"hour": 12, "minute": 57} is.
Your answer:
{"hour": 12, "minute": 39}
